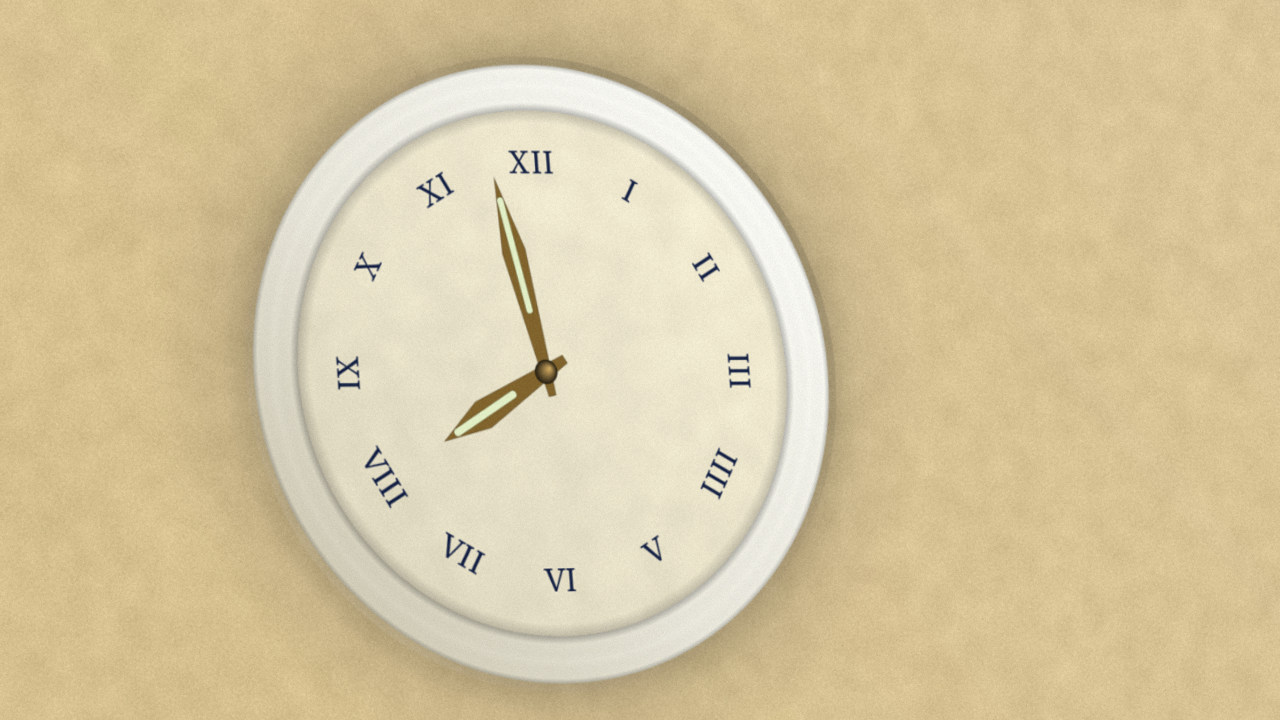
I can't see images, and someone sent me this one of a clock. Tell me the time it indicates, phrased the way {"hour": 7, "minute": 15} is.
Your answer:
{"hour": 7, "minute": 58}
